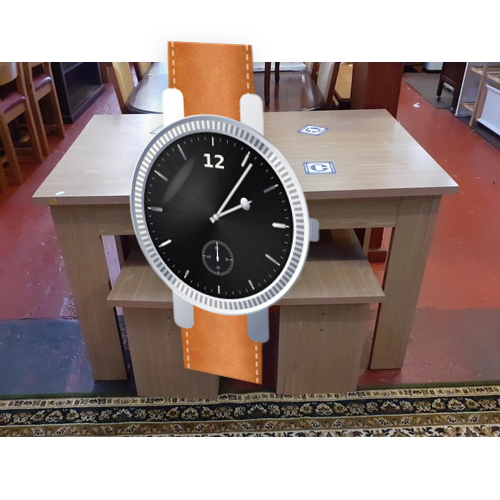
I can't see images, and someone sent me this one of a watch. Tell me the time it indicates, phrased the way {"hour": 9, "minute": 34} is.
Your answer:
{"hour": 2, "minute": 6}
